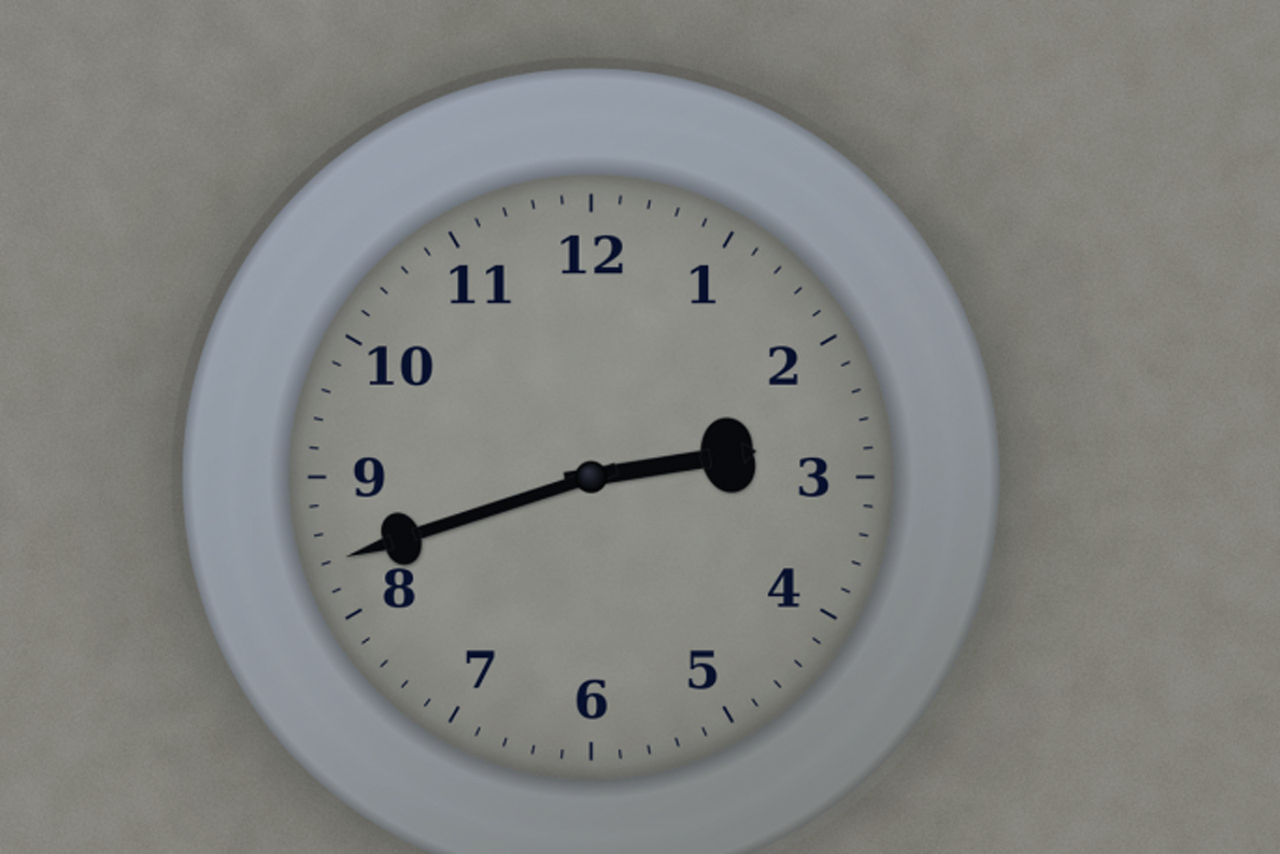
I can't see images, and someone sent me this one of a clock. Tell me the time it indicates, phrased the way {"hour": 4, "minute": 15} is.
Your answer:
{"hour": 2, "minute": 42}
